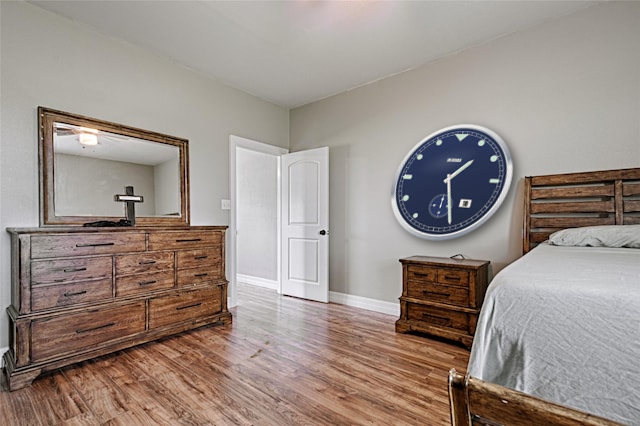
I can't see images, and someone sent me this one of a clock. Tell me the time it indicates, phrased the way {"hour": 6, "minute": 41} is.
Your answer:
{"hour": 1, "minute": 27}
